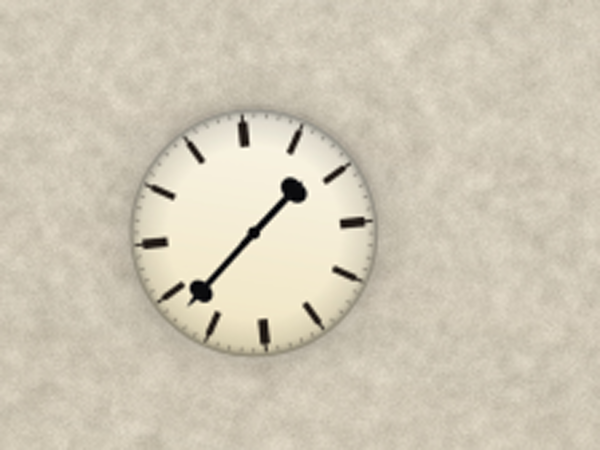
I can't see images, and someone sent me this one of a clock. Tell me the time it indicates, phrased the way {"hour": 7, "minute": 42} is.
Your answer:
{"hour": 1, "minute": 38}
